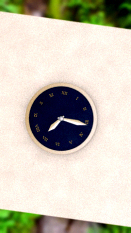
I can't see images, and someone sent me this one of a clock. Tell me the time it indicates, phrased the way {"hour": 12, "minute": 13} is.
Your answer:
{"hour": 7, "minute": 16}
